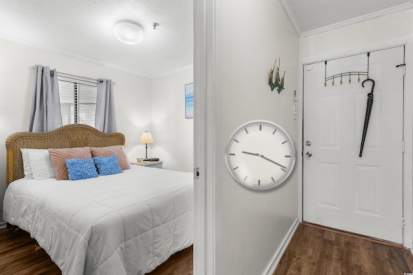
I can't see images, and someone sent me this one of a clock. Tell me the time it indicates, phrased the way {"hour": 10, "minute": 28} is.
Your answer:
{"hour": 9, "minute": 19}
